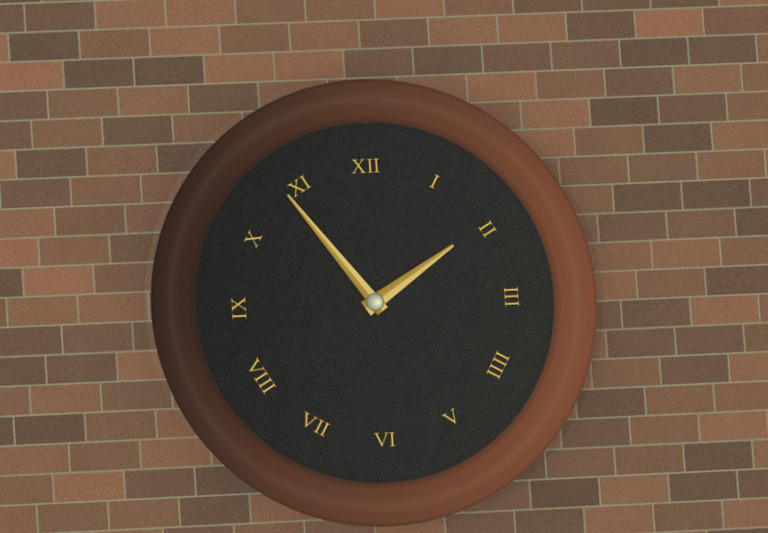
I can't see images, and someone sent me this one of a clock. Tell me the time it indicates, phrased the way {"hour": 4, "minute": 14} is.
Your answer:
{"hour": 1, "minute": 54}
